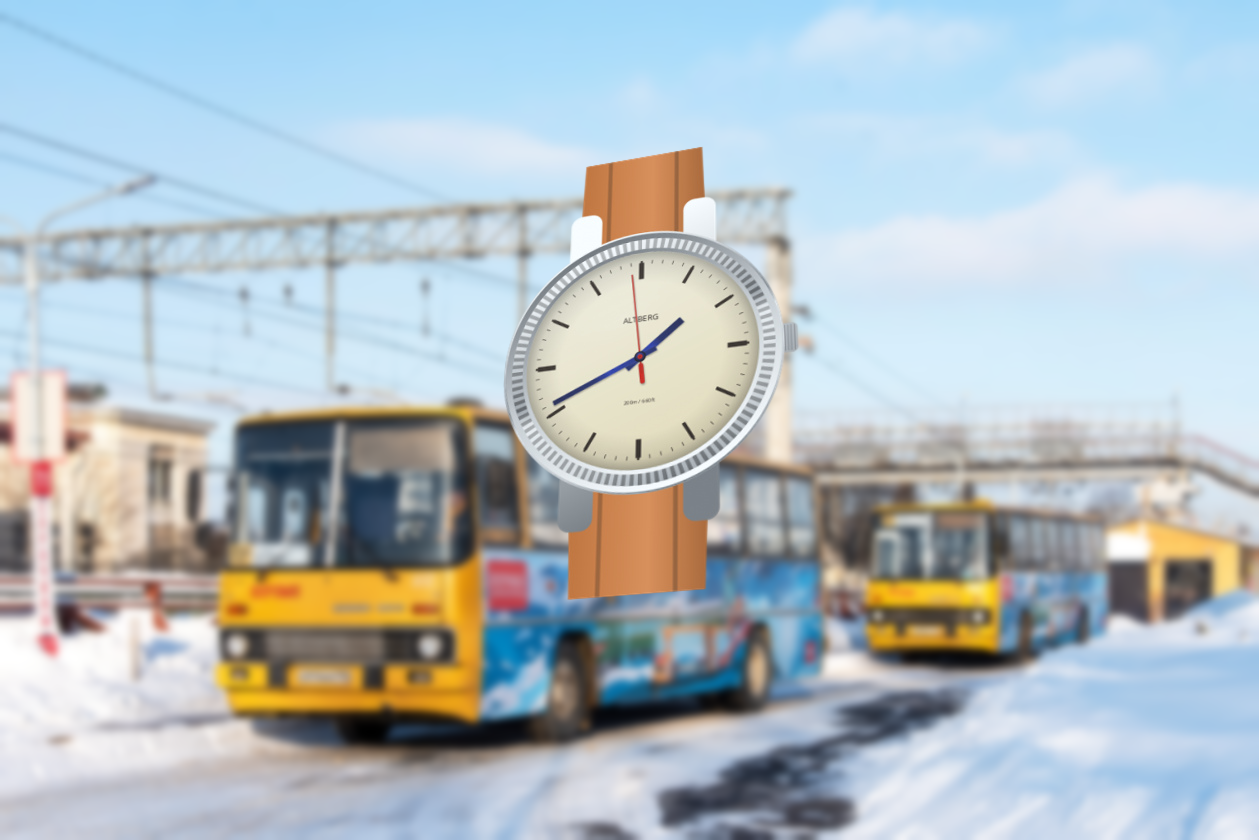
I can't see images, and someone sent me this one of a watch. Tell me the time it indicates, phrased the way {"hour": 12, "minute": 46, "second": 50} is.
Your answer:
{"hour": 1, "minute": 40, "second": 59}
